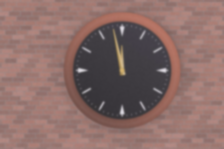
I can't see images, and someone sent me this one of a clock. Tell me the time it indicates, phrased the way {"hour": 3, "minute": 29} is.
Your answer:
{"hour": 11, "minute": 58}
